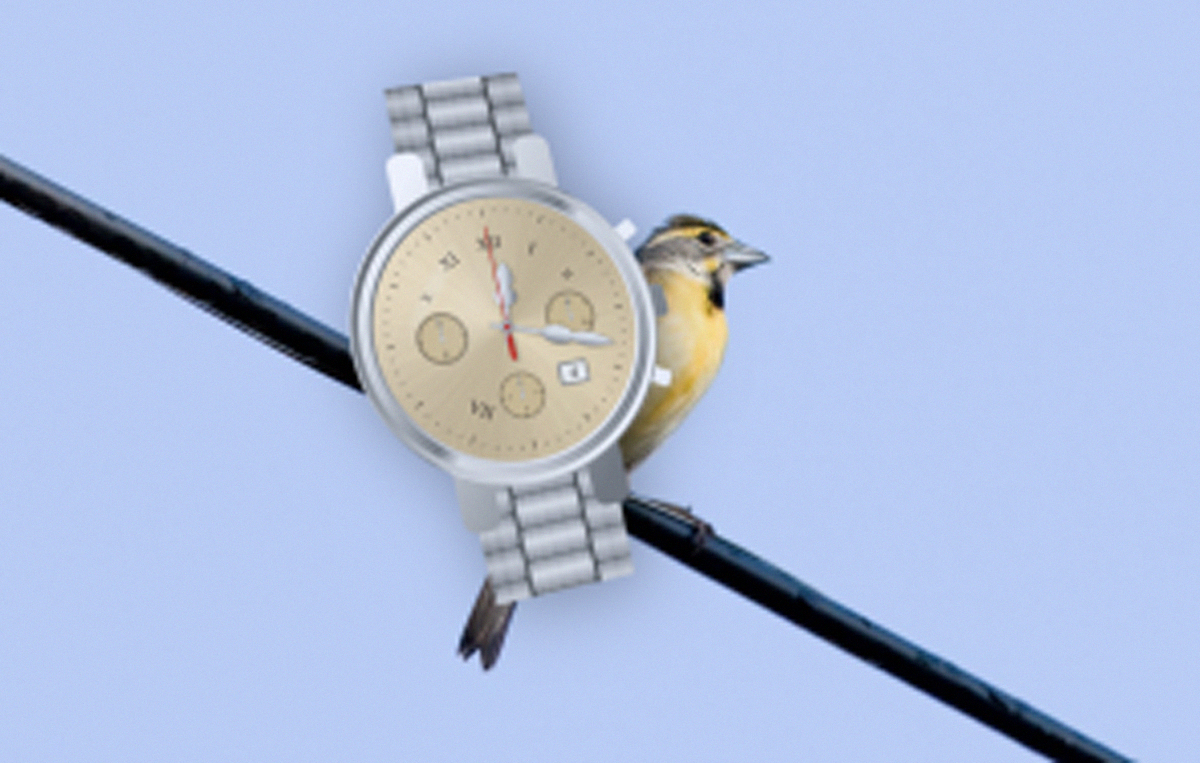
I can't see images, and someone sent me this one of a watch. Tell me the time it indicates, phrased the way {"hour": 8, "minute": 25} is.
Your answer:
{"hour": 12, "minute": 18}
